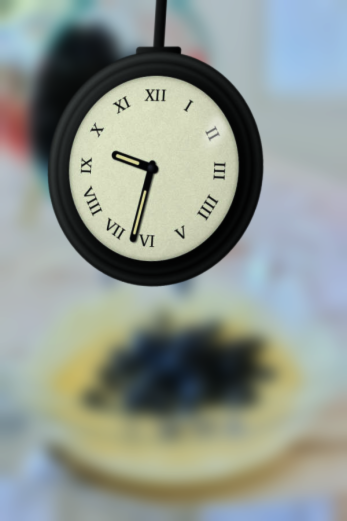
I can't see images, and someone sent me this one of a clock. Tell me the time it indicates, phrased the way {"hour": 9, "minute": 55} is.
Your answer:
{"hour": 9, "minute": 32}
